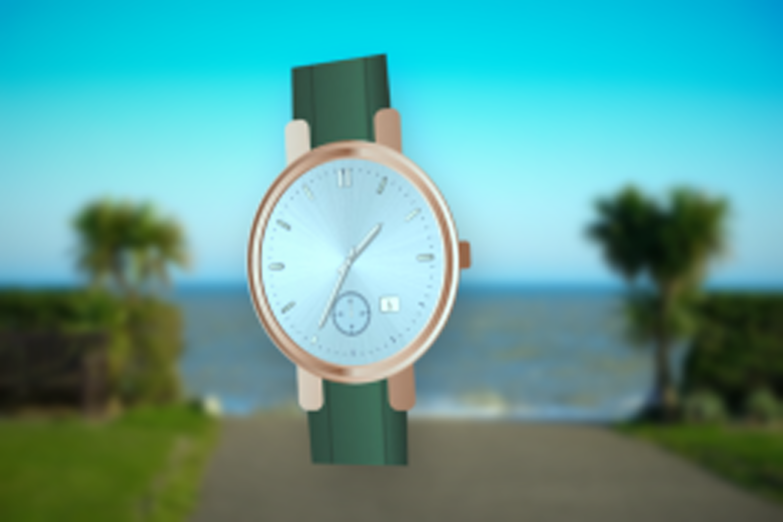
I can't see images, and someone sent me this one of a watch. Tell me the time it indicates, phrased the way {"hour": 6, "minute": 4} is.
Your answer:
{"hour": 1, "minute": 35}
